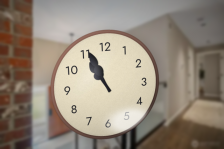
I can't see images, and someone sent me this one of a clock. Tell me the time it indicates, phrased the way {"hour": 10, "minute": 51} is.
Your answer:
{"hour": 10, "minute": 56}
